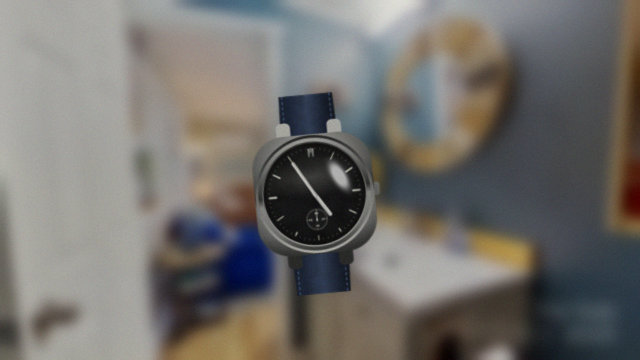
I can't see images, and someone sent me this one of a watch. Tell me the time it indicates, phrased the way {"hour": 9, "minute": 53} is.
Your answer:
{"hour": 4, "minute": 55}
